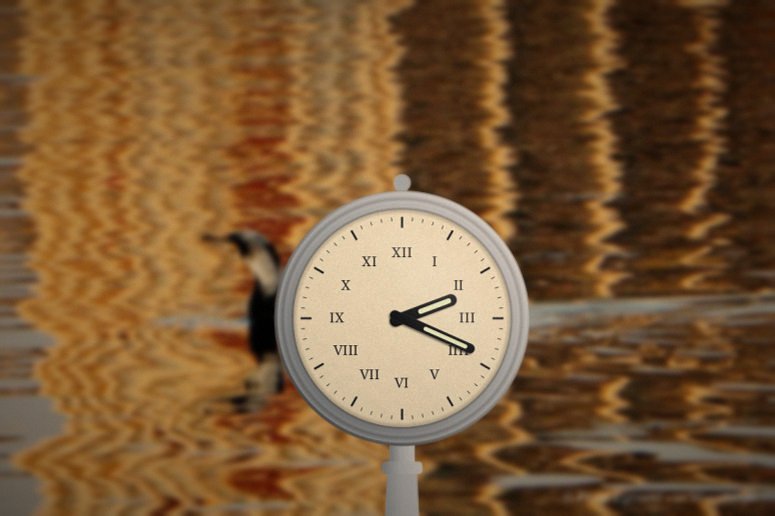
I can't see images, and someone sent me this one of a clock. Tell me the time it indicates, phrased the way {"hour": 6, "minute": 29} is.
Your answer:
{"hour": 2, "minute": 19}
